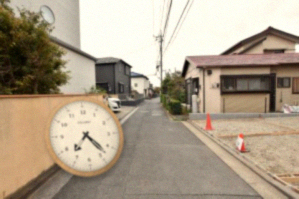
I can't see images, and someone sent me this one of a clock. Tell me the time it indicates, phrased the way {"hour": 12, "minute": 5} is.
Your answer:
{"hour": 7, "minute": 23}
